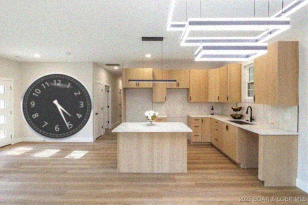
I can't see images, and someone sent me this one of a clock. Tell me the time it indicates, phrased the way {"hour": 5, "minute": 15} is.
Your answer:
{"hour": 4, "minute": 26}
